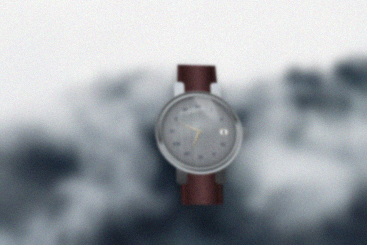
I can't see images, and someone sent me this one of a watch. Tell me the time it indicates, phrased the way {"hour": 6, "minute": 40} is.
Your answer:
{"hour": 6, "minute": 49}
